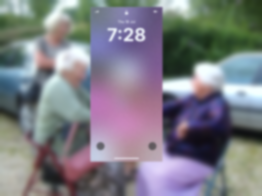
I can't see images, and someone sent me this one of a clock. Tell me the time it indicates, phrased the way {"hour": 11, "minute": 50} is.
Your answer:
{"hour": 7, "minute": 28}
